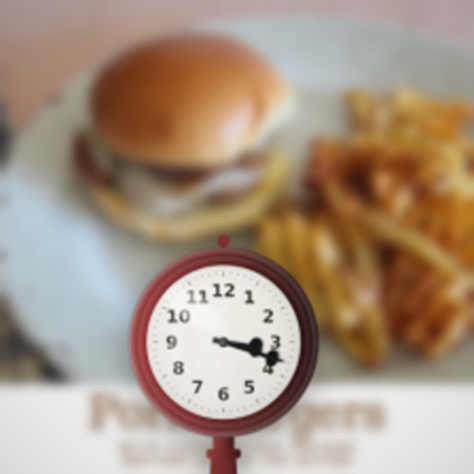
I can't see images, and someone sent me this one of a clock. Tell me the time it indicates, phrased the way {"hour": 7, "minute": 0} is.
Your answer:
{"hour": 3, "minute": 18}
